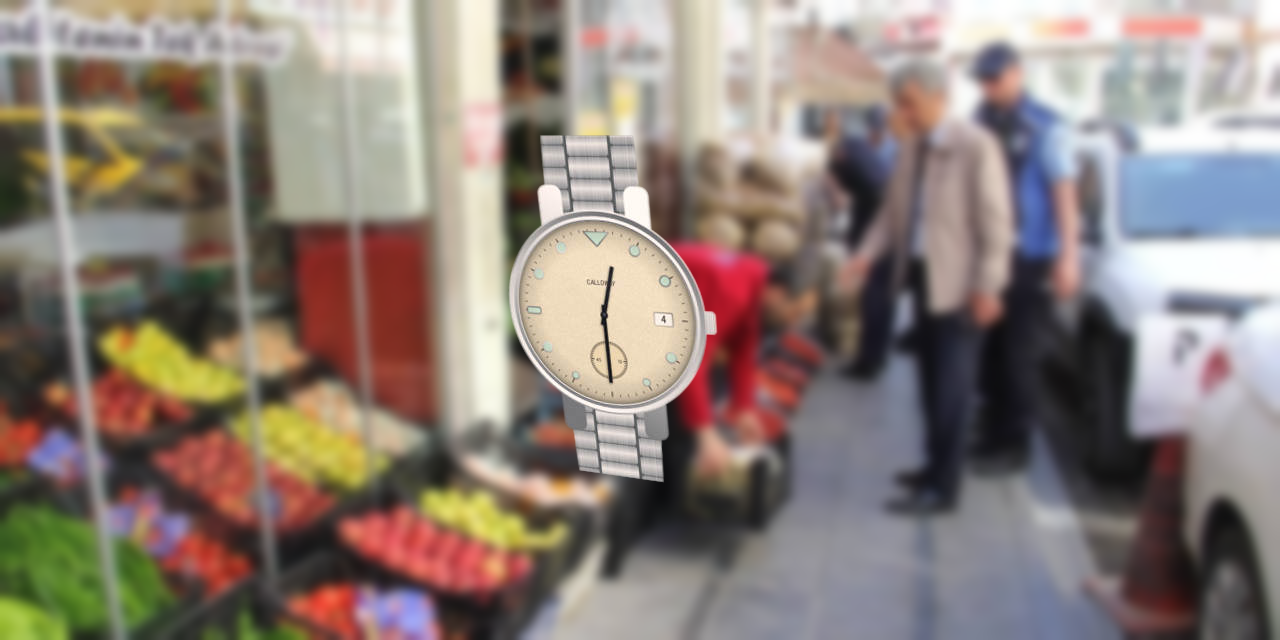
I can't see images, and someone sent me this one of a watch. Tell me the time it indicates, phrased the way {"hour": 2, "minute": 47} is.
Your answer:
{"hour": 12, "minute": 30}
